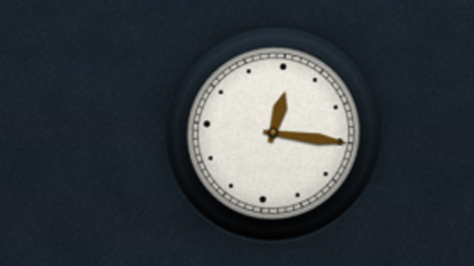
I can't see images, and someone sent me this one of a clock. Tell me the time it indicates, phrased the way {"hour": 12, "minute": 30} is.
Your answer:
{"hour": 12, "minute": 15}
